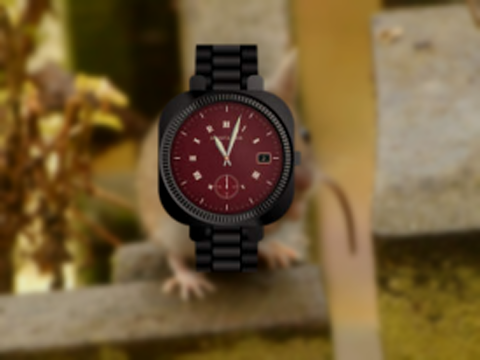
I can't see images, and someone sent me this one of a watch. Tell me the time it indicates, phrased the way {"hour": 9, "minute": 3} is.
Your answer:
{"hour": 11, "minute": 3}
